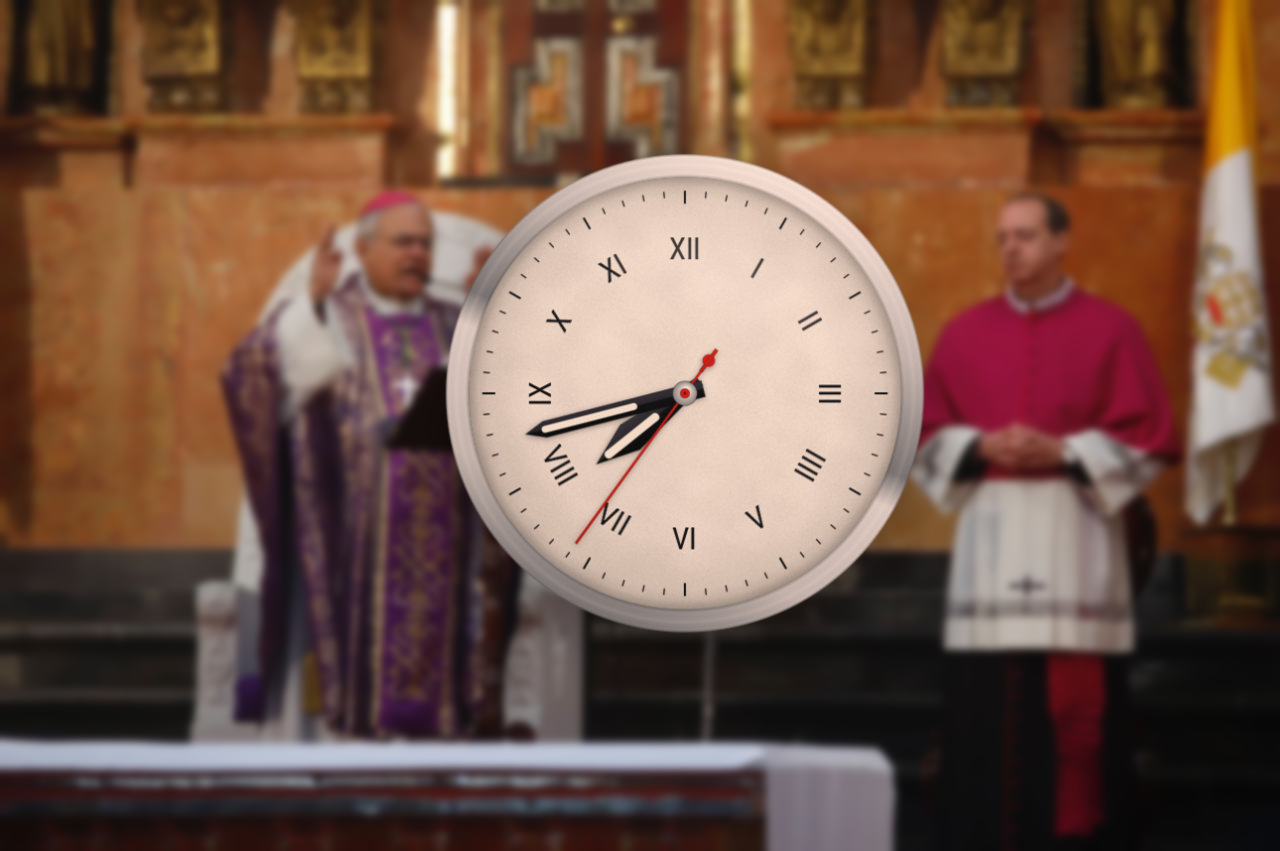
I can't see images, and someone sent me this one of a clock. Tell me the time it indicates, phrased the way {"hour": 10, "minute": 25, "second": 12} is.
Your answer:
{"hour": 7, "minute": 42, "second": 36}
